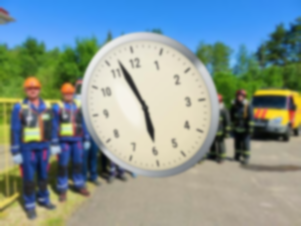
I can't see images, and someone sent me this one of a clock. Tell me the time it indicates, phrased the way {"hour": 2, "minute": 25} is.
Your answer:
{"hour": 5, "minute": 57}
